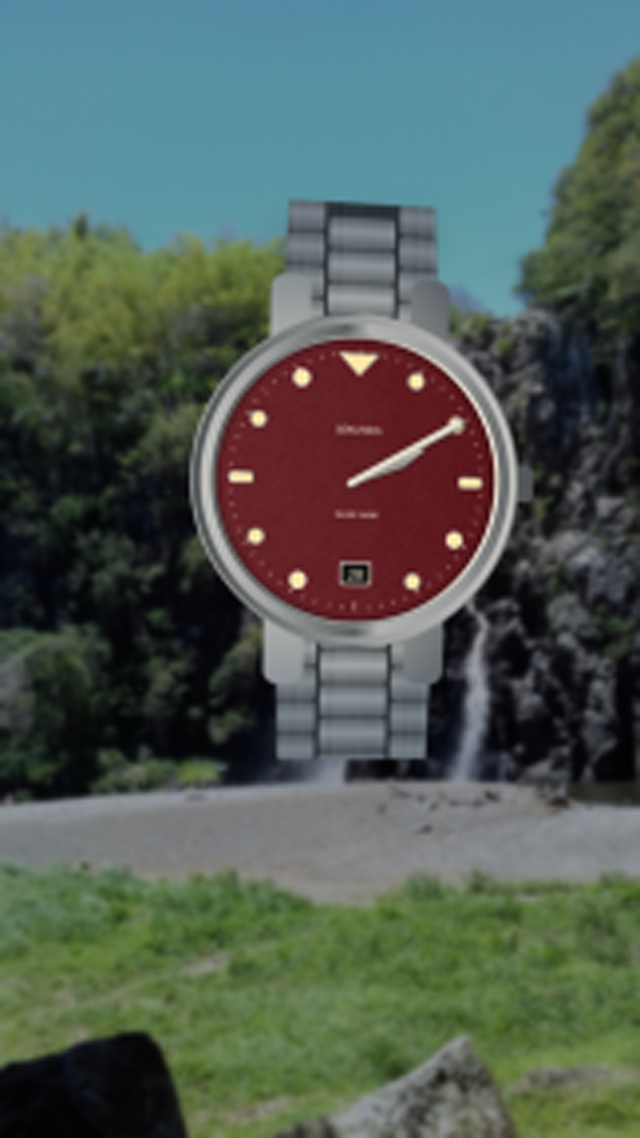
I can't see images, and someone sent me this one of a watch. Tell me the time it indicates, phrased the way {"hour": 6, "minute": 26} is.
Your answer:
{"hour": 2, "minute": 10}
